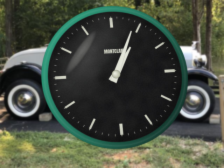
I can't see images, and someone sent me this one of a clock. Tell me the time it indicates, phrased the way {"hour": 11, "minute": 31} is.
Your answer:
{"hour": 1, "minute": 4}
